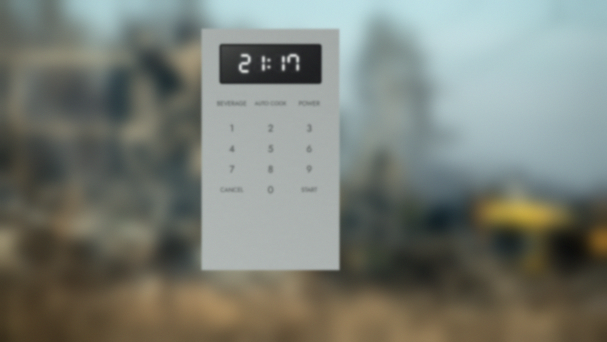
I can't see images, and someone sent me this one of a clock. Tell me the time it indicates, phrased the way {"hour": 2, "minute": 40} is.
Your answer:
{"hour": 21, "minute": 17}
